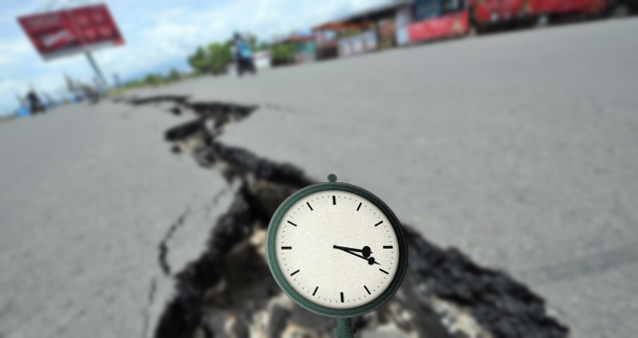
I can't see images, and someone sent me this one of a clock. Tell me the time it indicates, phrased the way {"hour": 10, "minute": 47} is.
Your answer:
{"hour": 3, "minute": 19}
